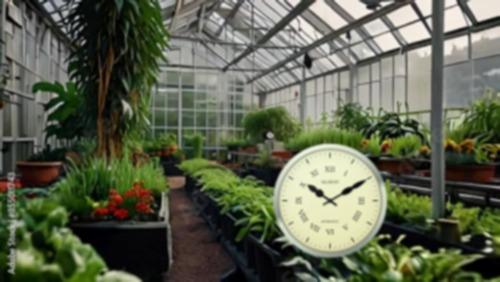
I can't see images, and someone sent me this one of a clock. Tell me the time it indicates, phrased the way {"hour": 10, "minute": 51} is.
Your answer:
{"hour": 10, "minute": 10}
